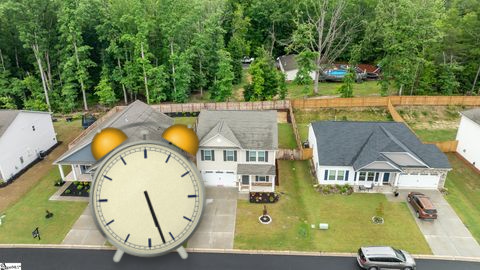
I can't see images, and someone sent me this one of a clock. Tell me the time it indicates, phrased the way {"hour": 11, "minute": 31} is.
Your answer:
{"hour": 5, "minute": 27}
